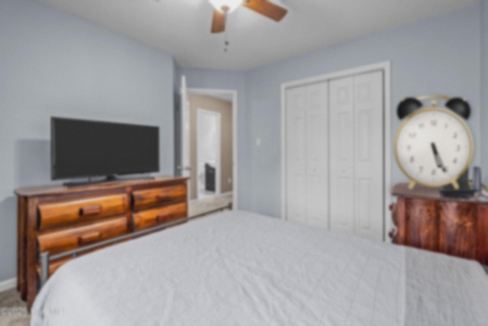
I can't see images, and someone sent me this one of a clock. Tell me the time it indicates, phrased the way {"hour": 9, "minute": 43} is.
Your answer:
{"hour": 5, "minute": 26}
